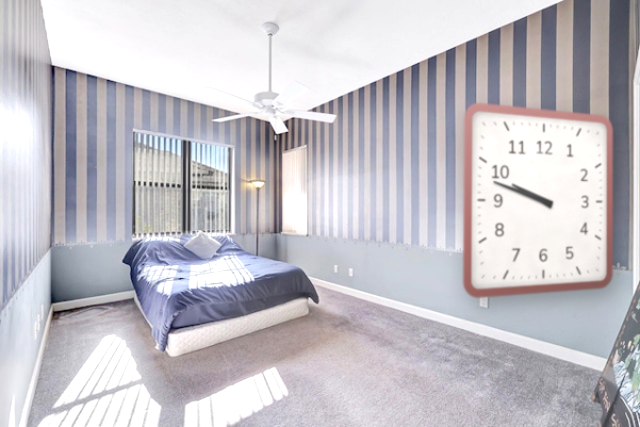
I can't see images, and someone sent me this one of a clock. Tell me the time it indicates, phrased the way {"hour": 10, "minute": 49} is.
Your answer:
{"hour": 9, "minute": 48}
